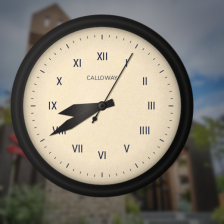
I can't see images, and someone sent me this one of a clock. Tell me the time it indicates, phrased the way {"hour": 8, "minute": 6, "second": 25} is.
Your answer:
{"hour": 8, "minute": 40, "second": 5}
